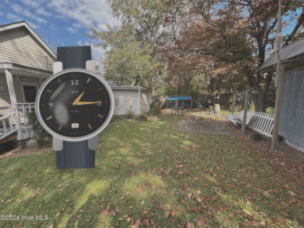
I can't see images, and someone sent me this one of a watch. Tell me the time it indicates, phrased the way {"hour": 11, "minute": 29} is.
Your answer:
{"hour": 1, "minute": 15}
